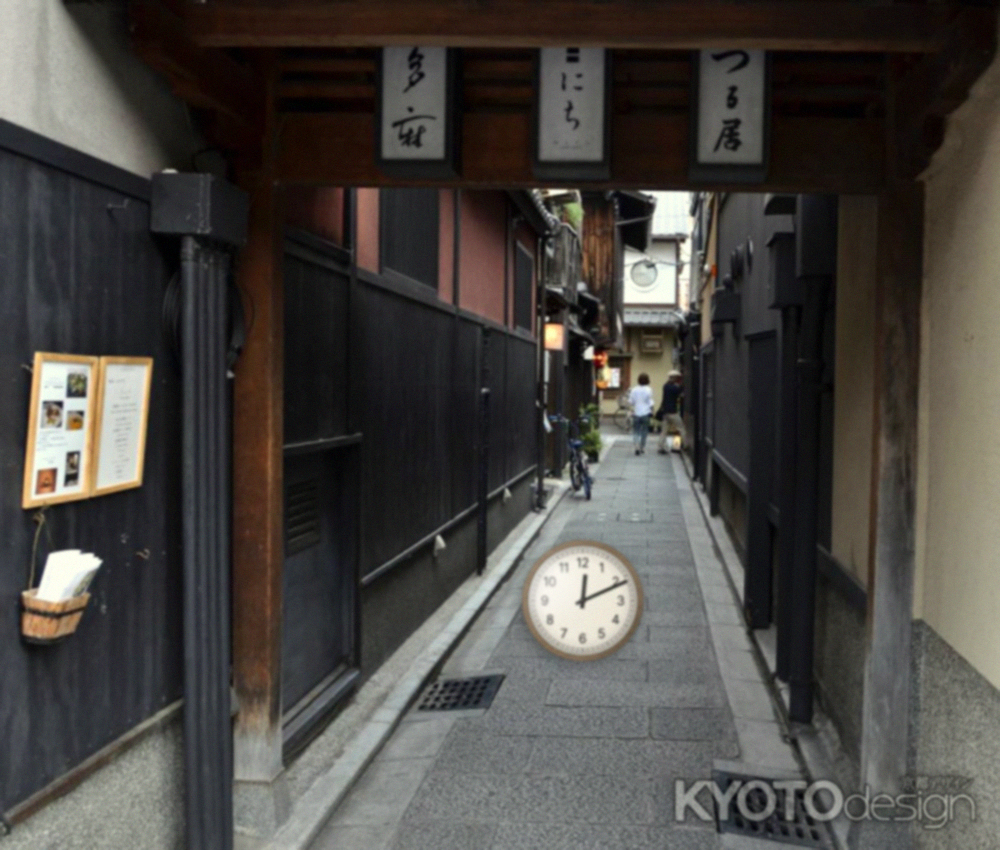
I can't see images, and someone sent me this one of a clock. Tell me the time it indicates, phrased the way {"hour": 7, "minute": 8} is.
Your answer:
{"hour": 12, "minute": 11}
